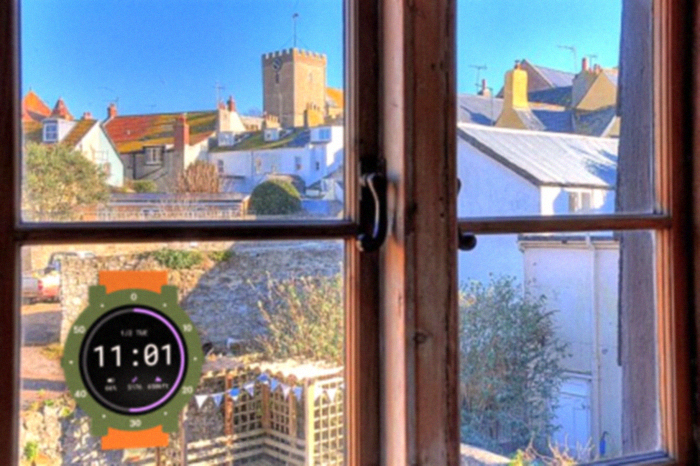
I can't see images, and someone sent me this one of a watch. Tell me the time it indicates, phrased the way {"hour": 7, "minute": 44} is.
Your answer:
{"hour": 11, "minute": 1}
